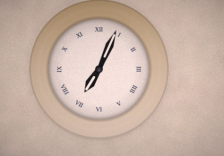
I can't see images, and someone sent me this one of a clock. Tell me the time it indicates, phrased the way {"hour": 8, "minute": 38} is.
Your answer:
{"hour": 7, "minute": 4}
